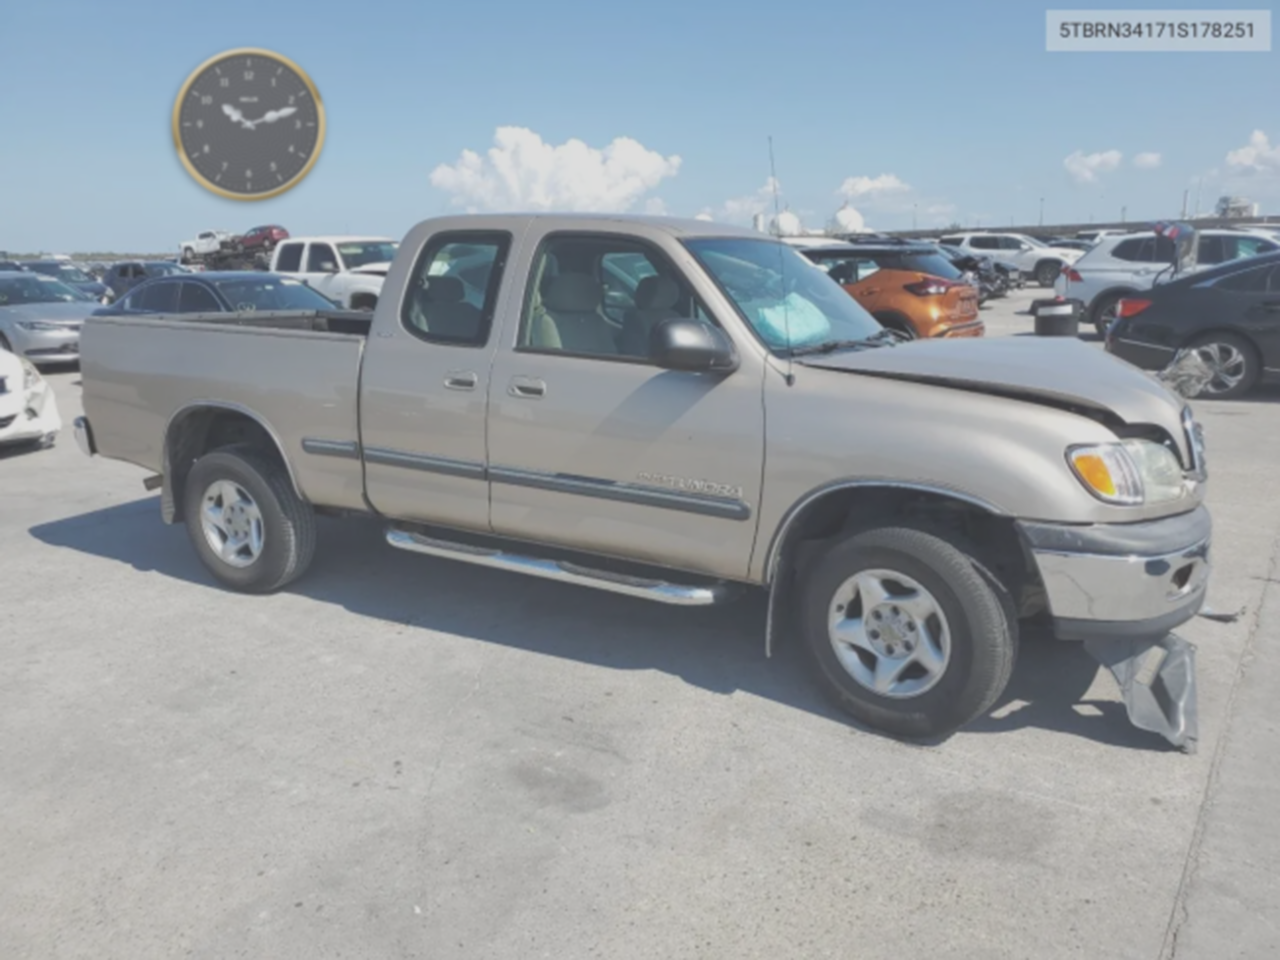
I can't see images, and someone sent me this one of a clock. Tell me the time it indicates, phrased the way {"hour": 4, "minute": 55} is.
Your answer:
{"hour": 10, "minute": 12}
